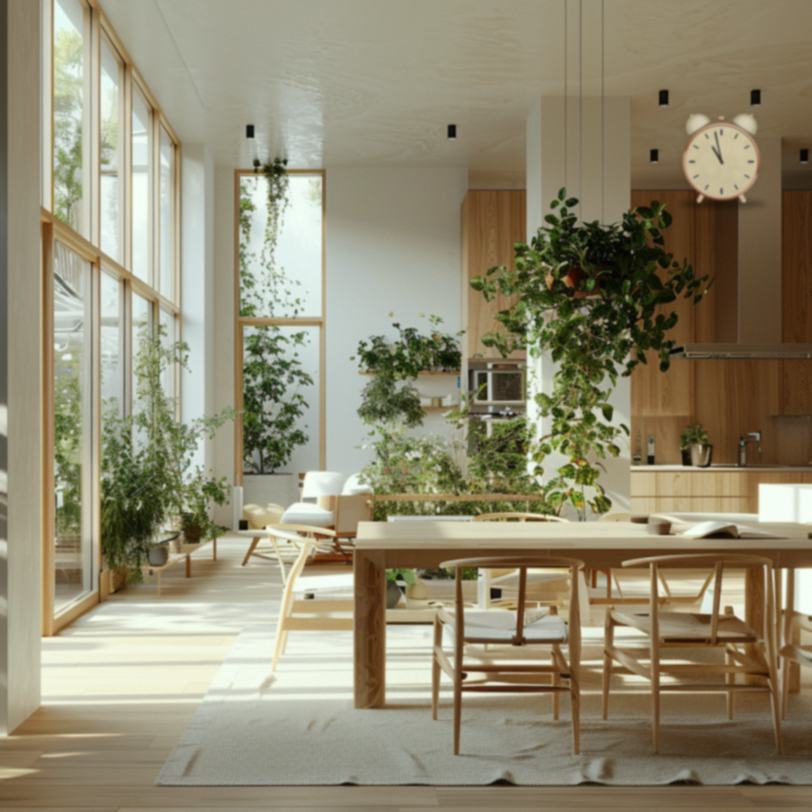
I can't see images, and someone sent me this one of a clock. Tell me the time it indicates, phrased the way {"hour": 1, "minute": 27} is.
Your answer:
{"hour": 10, "minute": 58}
